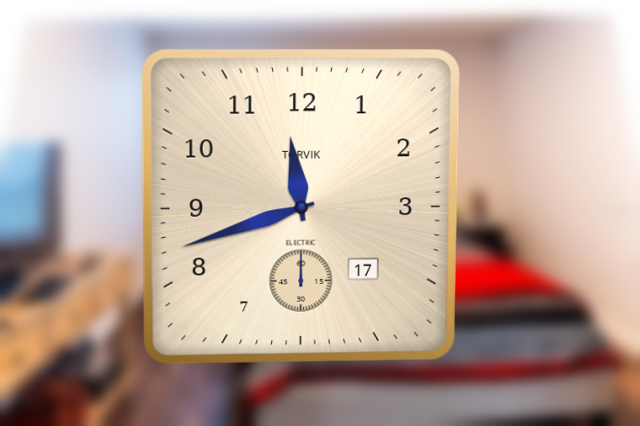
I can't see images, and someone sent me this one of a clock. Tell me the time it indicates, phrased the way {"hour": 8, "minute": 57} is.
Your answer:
{"hour": 11, "minute": 42}
